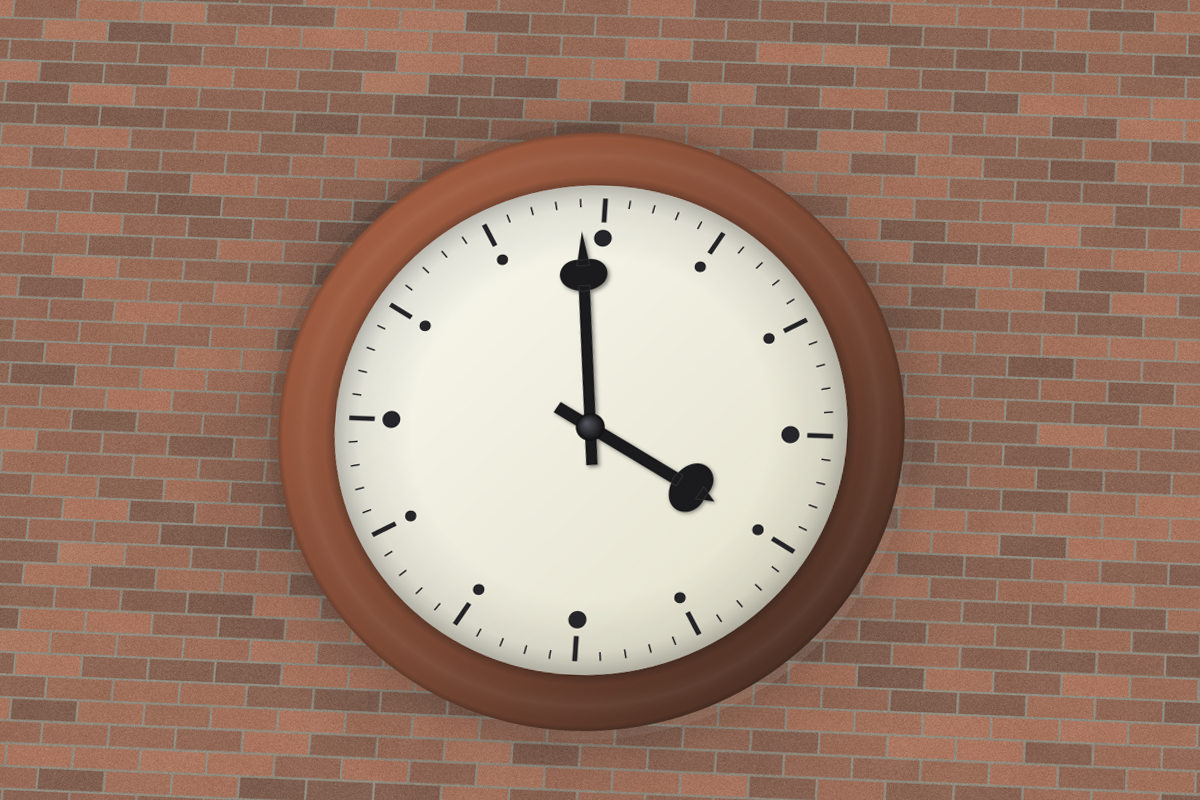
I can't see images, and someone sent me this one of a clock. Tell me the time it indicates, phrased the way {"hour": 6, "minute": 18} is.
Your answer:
{"hour": 3, "minute": 59}
